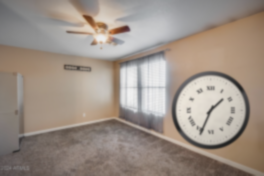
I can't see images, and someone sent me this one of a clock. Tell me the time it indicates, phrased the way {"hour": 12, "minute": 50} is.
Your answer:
{"hour": 1, "minute": 34}
